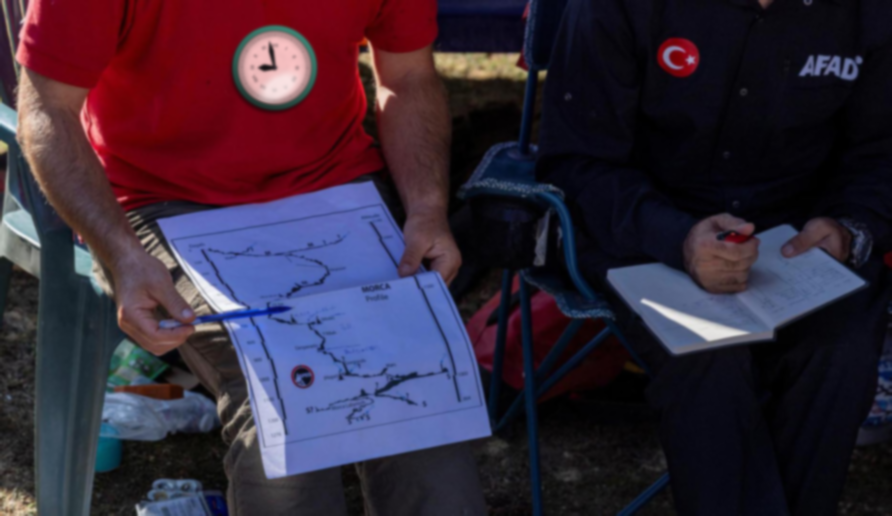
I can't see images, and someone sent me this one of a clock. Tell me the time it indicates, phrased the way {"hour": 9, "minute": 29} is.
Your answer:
{"hour": 8, "minute": 58}
